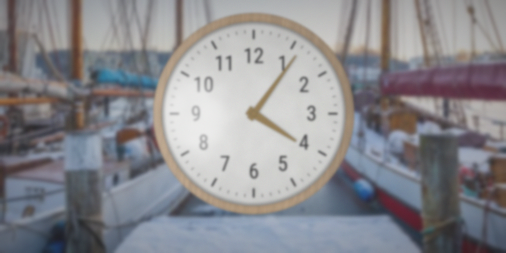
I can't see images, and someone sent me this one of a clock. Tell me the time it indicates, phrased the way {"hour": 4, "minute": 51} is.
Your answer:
{"hour": 4, "minute": 6}
